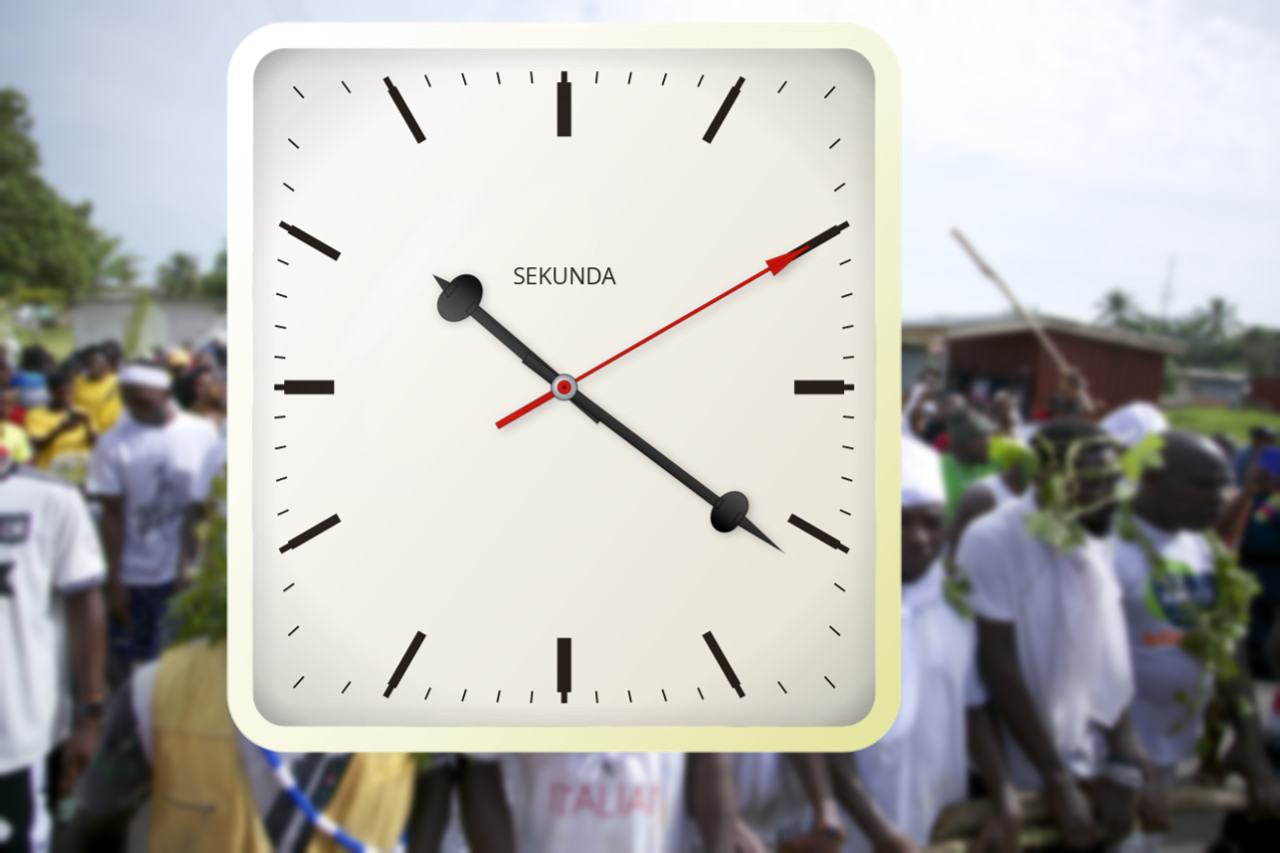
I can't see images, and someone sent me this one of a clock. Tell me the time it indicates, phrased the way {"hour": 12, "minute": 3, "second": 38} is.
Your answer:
{"hour": 10, "minute": 21, "second": 10}
